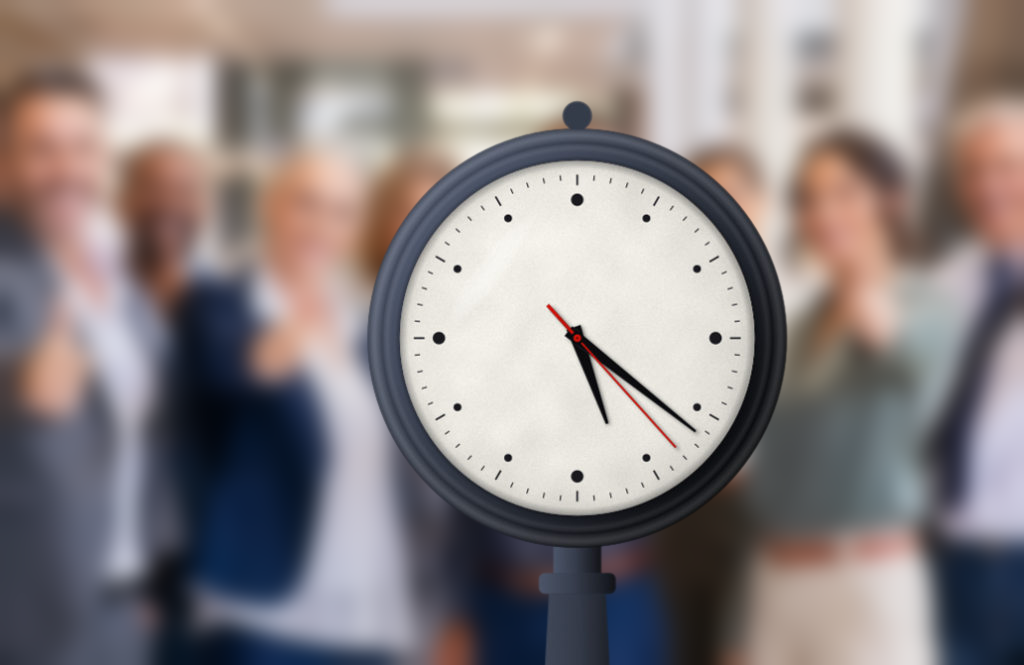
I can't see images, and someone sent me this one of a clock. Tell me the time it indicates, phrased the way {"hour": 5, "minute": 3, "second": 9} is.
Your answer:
{"hour": 5, "minute": 21, "second": 23}
